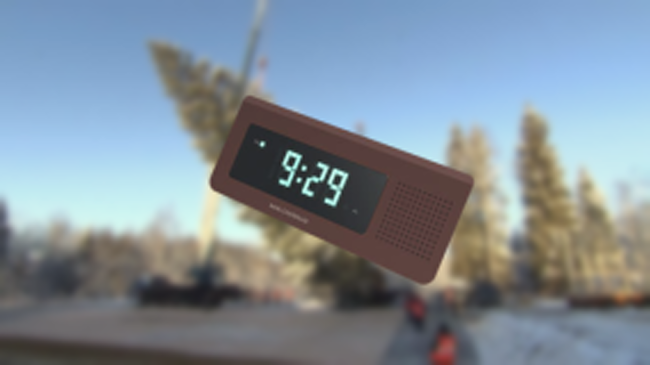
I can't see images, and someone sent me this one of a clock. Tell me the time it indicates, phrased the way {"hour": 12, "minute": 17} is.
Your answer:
{"hour": 9, "minute": 29}
